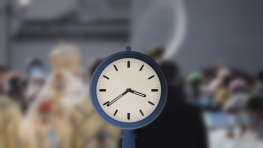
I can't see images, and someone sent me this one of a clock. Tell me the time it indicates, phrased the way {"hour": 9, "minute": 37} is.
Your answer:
{"hour": 3, "minute": 39}
